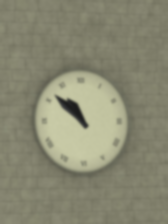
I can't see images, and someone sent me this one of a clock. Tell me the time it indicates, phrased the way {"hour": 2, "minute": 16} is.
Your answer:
{"hour": 10, "minute": 52}
